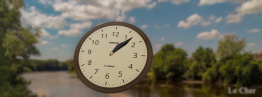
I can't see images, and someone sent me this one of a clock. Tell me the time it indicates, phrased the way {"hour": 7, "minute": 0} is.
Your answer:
{"hour": 1, "minute": 7}
